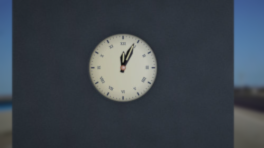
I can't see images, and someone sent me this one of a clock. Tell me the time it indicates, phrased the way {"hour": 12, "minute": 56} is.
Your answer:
{"hour": 12, "minute": 4}
